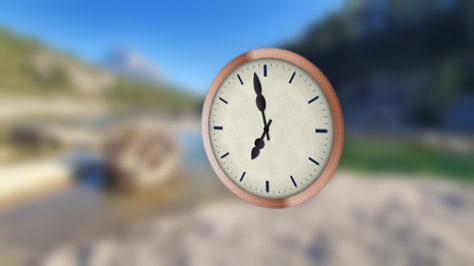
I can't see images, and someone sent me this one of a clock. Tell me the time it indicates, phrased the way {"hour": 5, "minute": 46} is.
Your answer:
{"hour": 6, "minute": 58}
